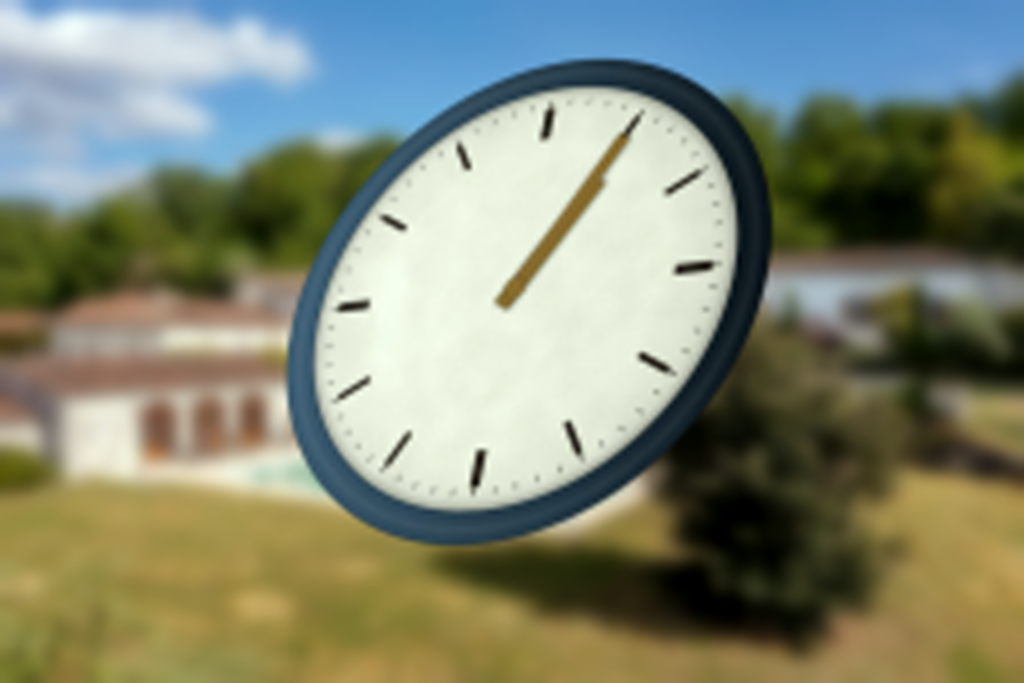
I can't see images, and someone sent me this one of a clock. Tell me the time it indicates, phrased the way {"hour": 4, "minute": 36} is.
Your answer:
{"hour": 1, "minute": 5}
